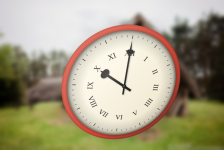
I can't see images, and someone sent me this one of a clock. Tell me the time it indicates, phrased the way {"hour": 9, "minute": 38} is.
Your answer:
{"hour": 10, "minute": 0}
